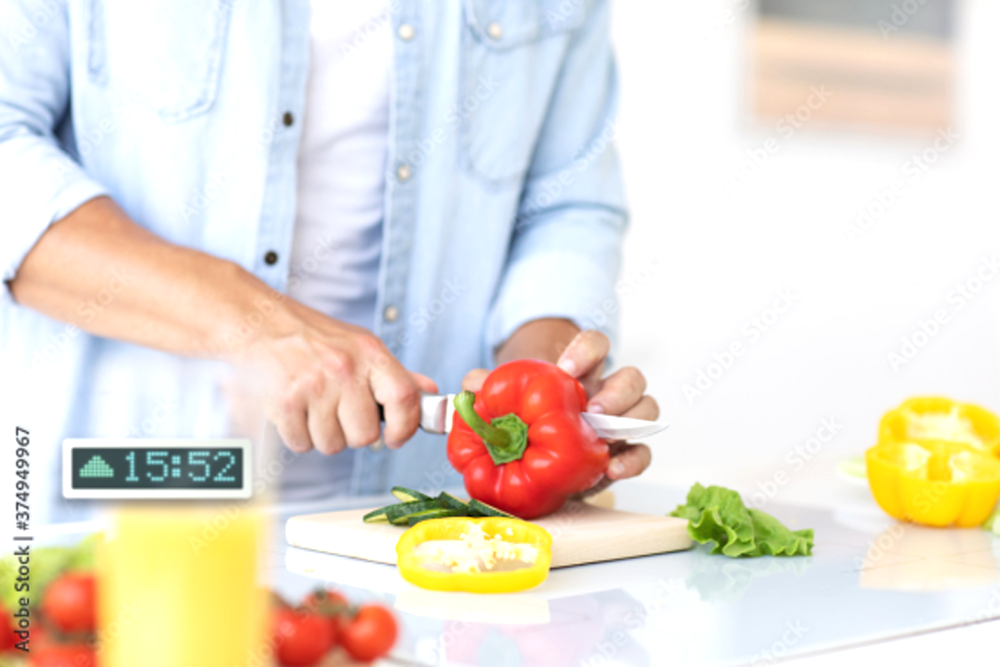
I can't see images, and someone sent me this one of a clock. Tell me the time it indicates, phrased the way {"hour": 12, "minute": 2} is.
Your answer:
{"hour": 15, "minute": 52}
